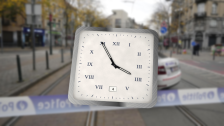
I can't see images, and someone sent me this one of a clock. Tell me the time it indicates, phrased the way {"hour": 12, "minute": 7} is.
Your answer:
{"hour": 3, "minute": 55}
